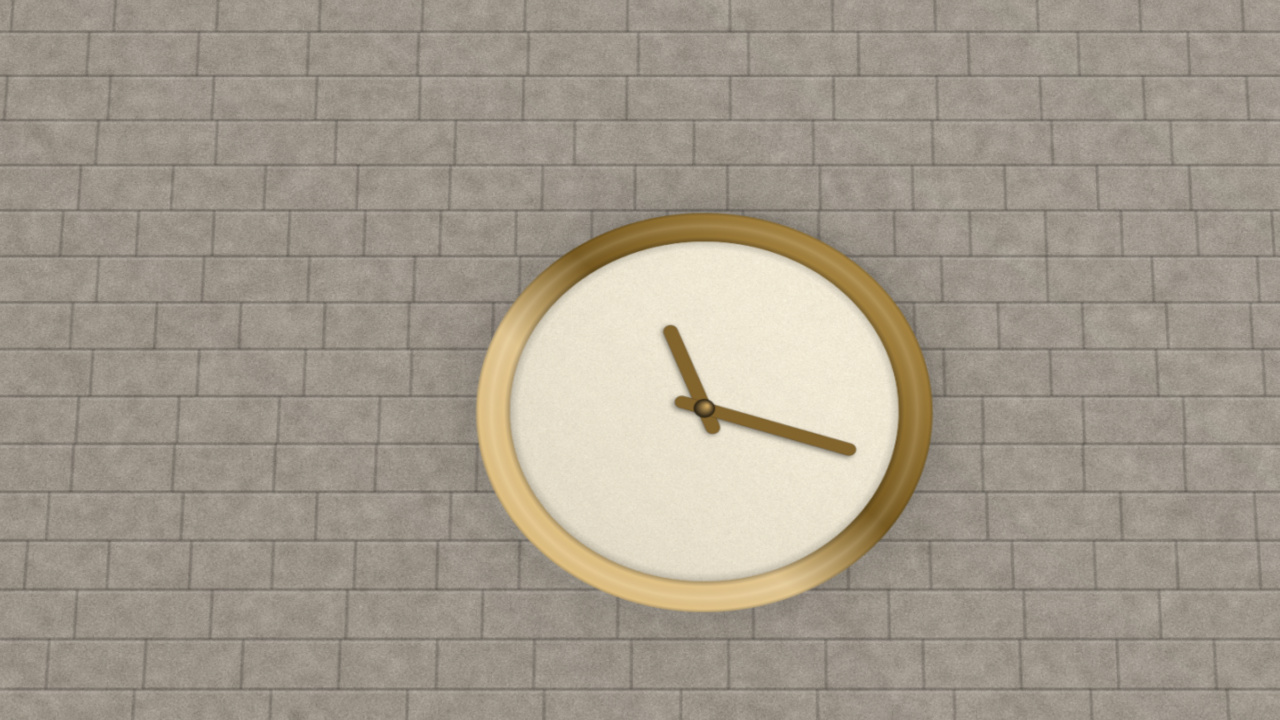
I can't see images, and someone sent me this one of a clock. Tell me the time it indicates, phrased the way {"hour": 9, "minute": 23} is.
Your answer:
{"hour": 11, "minute": 18}
